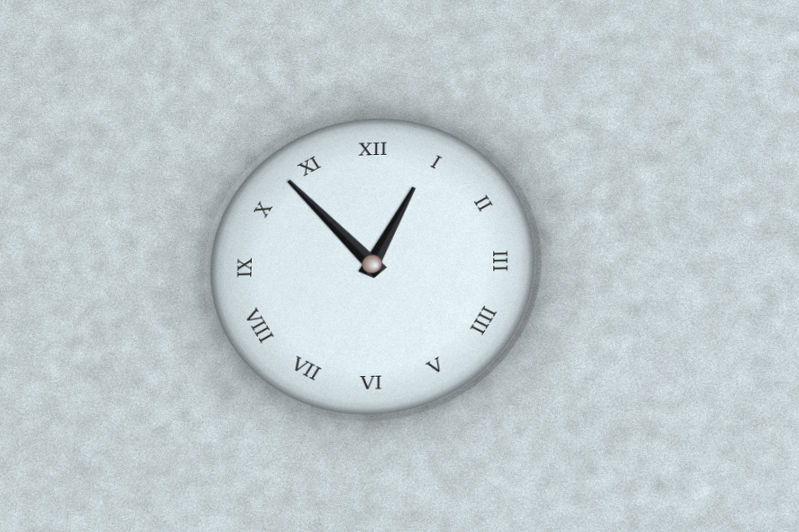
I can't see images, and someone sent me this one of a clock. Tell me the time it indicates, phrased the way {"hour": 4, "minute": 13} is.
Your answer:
{"hour": 12, "minute": 53}
